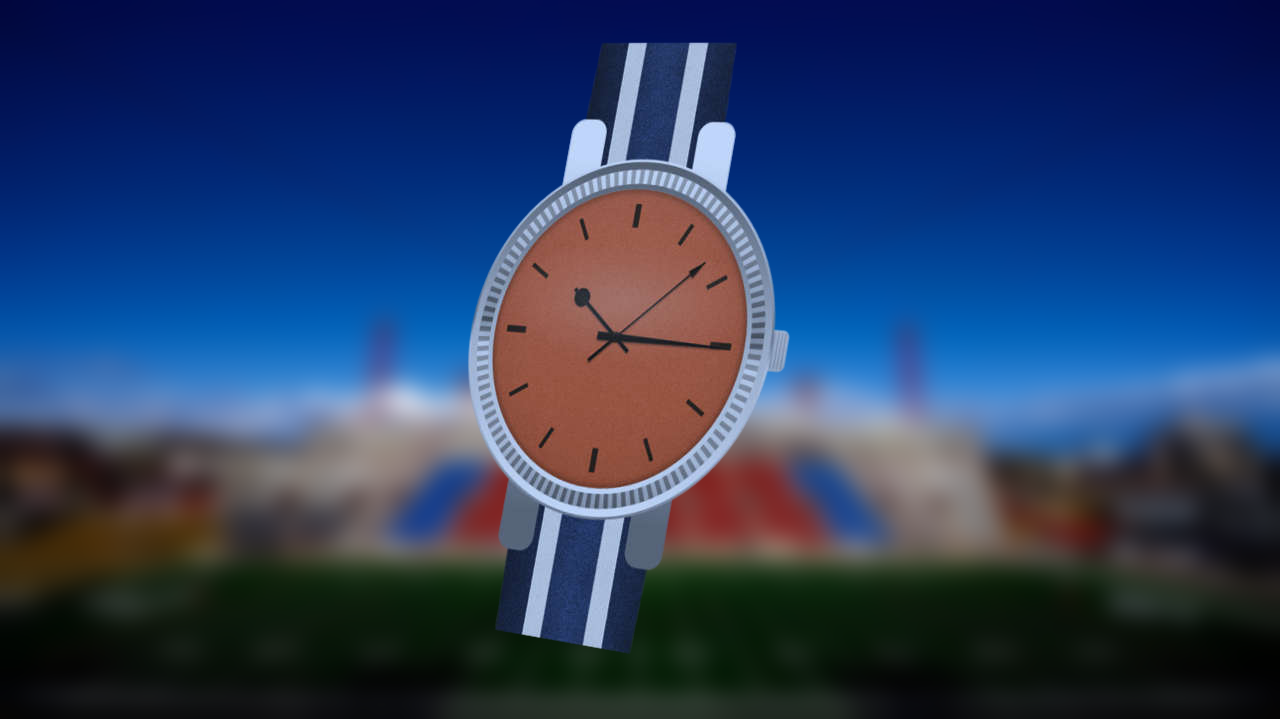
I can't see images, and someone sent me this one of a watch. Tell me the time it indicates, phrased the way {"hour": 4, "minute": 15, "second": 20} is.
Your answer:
{"hour": 10, "minute": 15, "second": 8}
